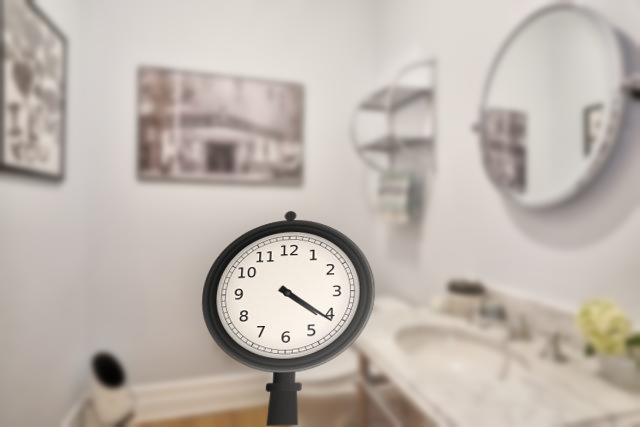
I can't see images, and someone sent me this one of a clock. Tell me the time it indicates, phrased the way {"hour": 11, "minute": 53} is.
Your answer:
{"hour": 4, "minute": 21}
